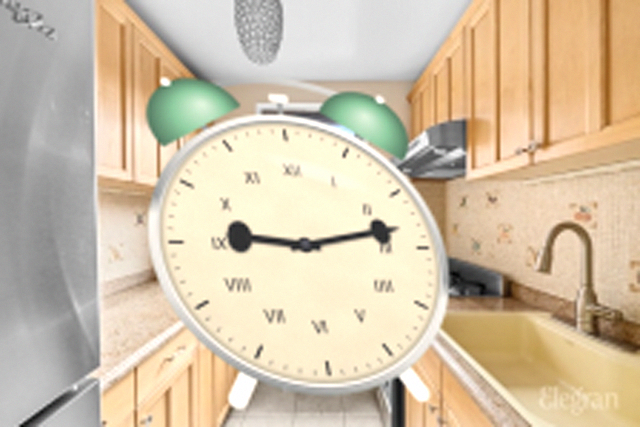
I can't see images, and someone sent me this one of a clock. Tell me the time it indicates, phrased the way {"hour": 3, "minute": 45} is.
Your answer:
{"hour": 9, "minute": 13}
